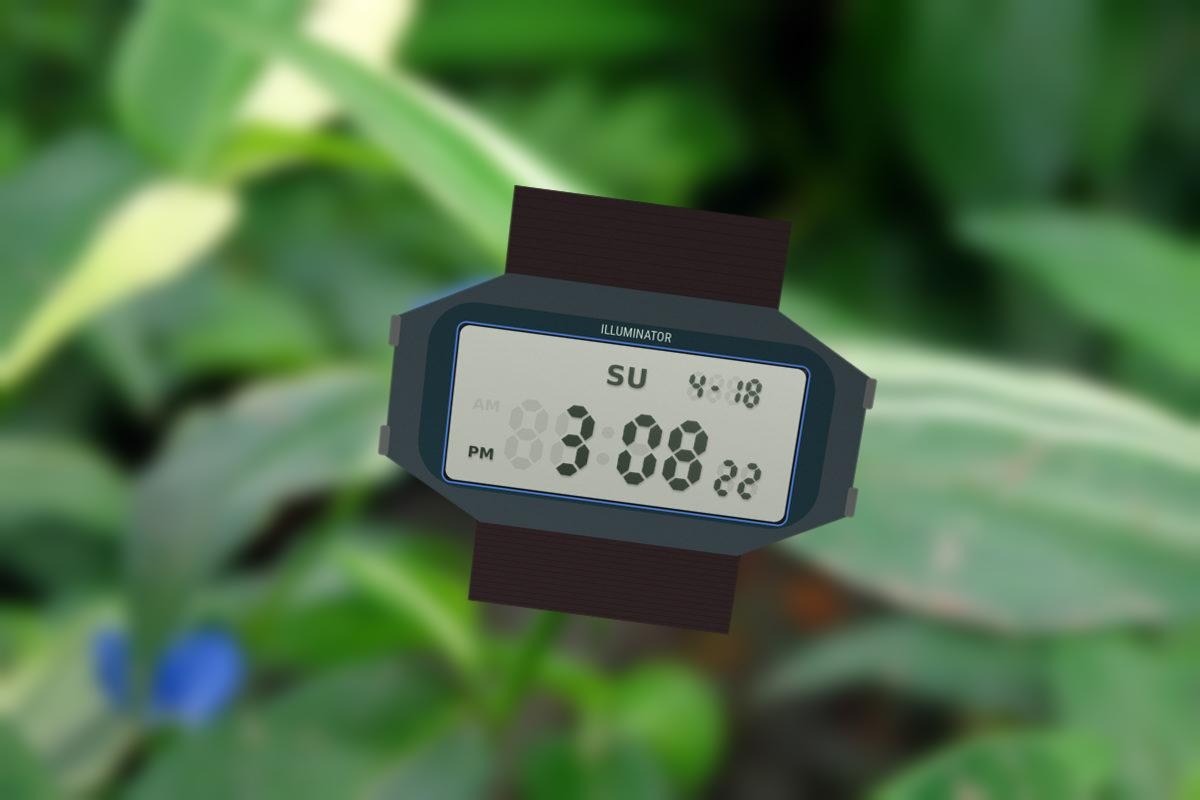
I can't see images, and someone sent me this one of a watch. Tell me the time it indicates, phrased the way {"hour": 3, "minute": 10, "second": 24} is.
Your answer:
{"hour": 3, "minute": 8, "second": 22}
